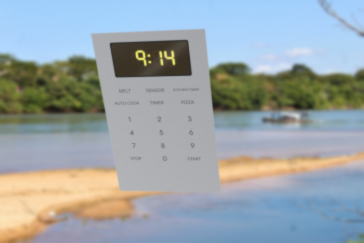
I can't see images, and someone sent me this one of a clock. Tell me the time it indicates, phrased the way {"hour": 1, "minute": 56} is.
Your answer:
{"hour": 9, "minute": 14}
